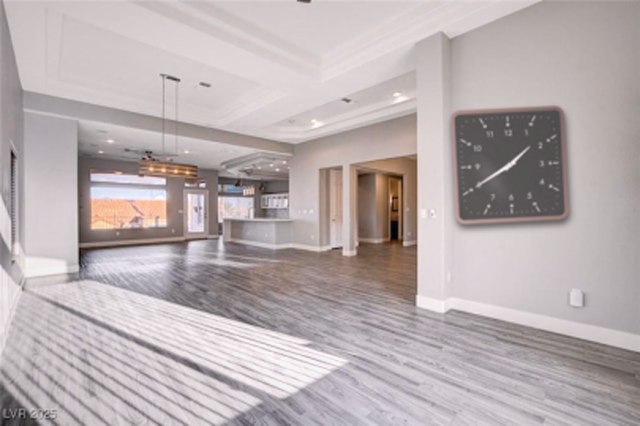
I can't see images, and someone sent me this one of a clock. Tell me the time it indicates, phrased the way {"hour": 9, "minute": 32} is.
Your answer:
{"hour": 1, "minute": 40}
